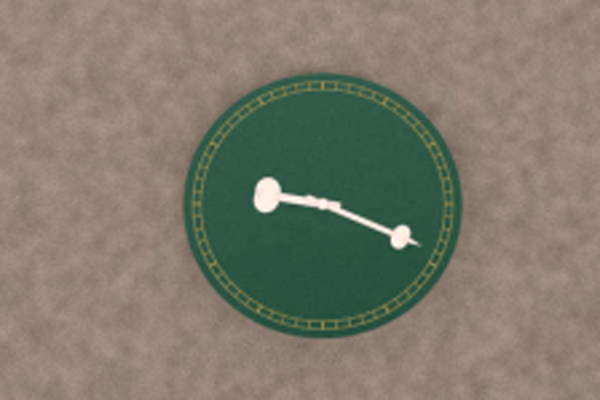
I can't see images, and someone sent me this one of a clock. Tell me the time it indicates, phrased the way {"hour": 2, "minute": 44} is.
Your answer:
{"hour": 9, "minute": 19}
